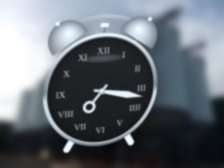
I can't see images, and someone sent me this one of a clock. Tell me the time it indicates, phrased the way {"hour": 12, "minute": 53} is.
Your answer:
{"hour": 7, "minute": 17}
